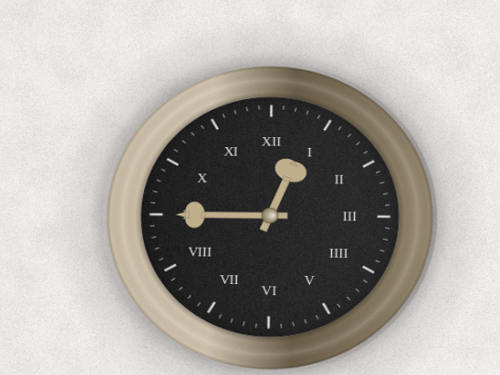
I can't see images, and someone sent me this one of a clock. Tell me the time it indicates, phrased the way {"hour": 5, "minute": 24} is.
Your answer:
{"hour": 12, "minute": 45}
